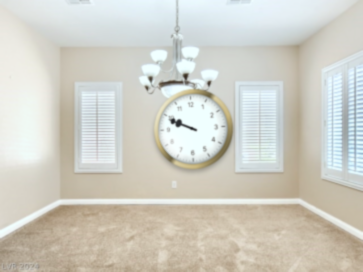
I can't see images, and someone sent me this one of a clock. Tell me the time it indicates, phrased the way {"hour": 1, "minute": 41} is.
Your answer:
{"hour": 9, "minute": 49}
